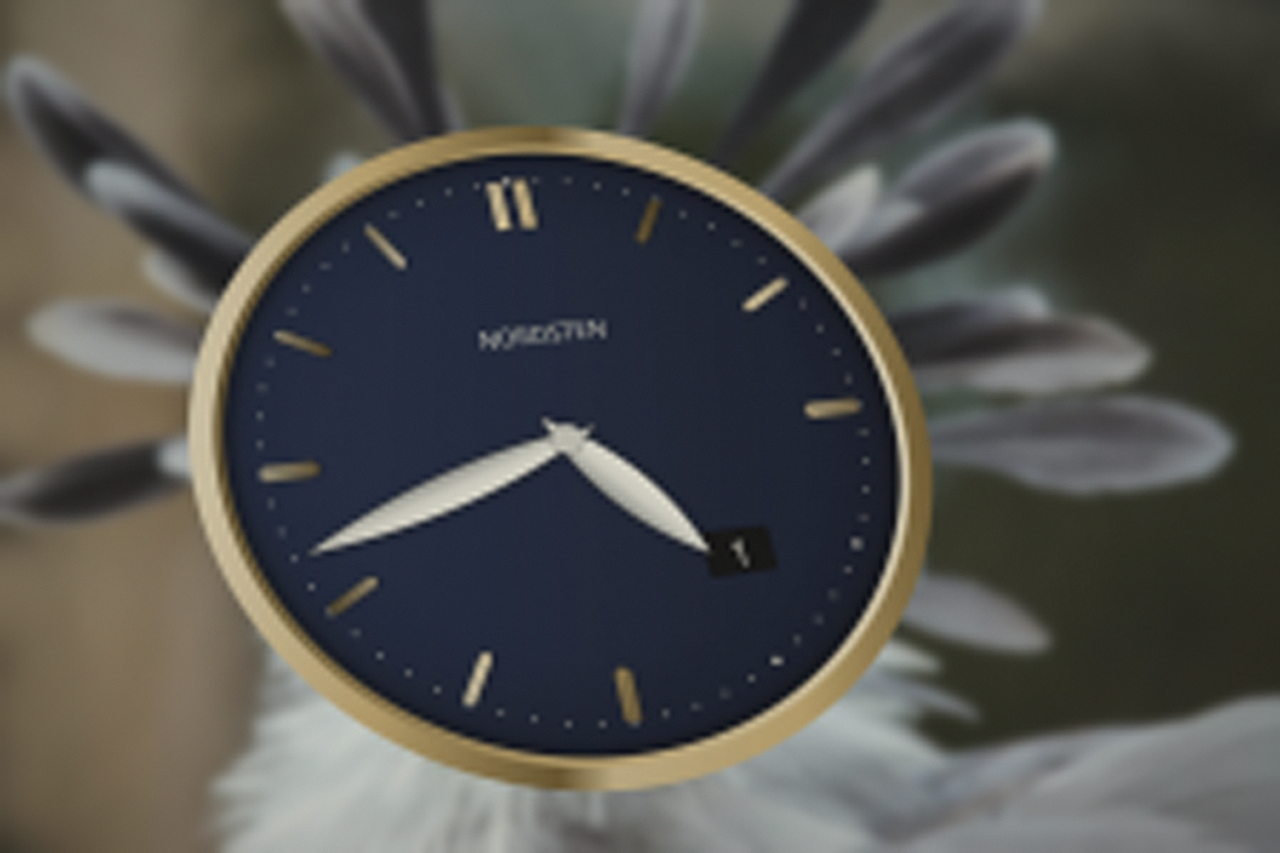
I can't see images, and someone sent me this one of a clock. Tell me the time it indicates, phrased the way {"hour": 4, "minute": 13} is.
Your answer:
{"hour": 4, "minute": 42}
